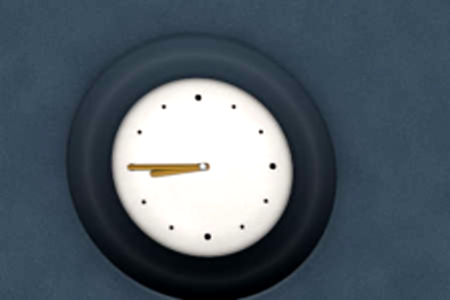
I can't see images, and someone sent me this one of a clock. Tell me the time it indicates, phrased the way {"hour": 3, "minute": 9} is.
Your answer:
{"hour": 8, "minute": 45}
